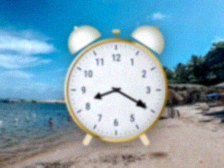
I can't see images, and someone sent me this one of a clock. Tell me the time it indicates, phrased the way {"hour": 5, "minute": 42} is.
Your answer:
{"hour": 8, "minute": 20}
